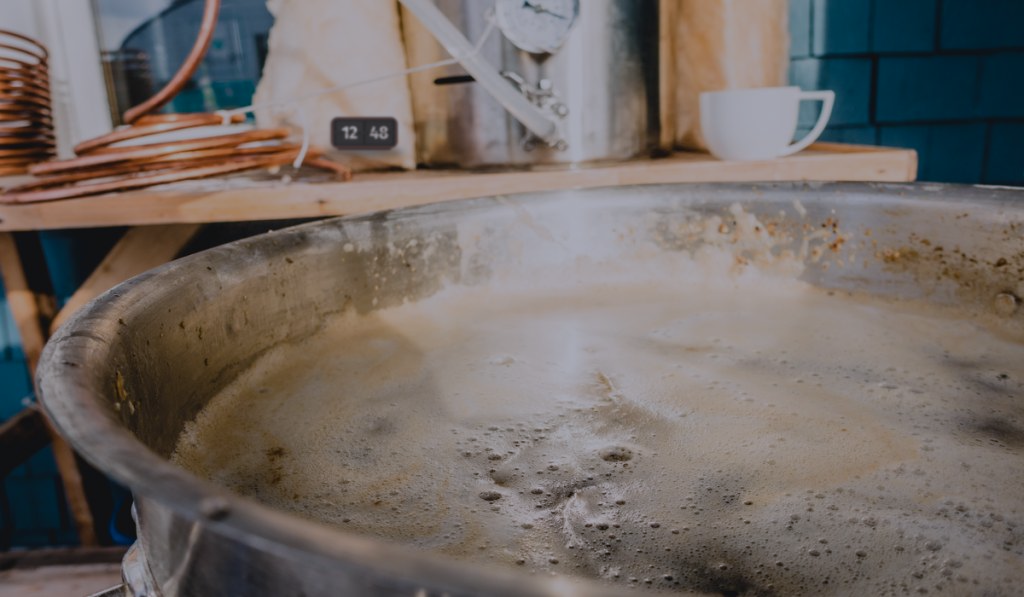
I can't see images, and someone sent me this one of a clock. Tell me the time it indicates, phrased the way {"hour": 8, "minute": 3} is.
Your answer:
{"hour": 12, "minute": 48}
